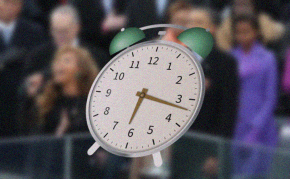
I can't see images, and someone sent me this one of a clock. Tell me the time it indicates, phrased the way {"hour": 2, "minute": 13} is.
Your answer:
{"hour": 6, "minute": 17}
